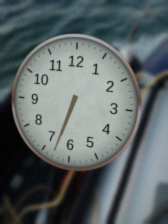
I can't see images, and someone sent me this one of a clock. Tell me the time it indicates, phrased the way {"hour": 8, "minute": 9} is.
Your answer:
{"hour": 6, "minute": 33}
